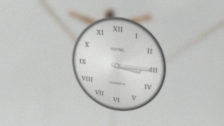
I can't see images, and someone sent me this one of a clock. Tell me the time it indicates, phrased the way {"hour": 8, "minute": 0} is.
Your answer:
{"hour": 3, "minute": 15}
